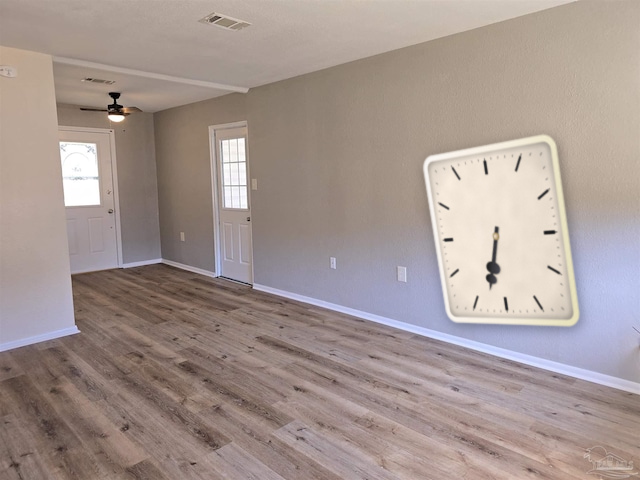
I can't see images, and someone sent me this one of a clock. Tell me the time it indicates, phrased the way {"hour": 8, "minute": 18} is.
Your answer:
{"hour": 6, "minute": 33}
